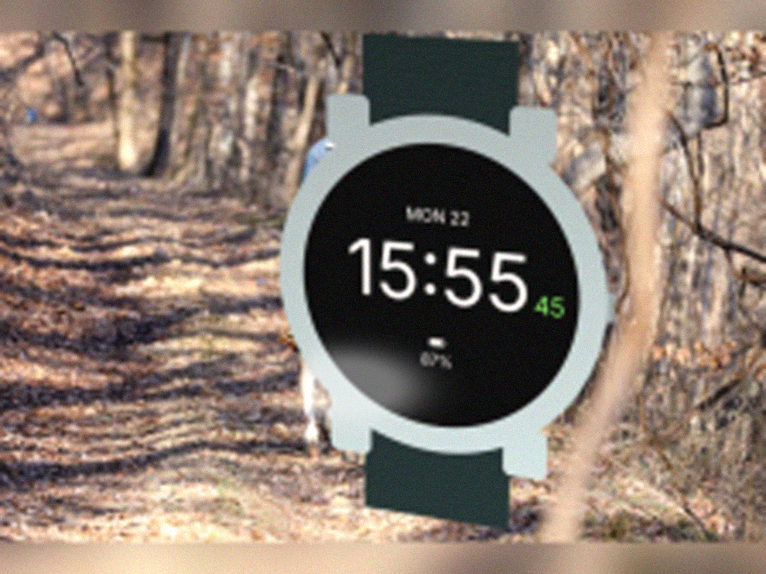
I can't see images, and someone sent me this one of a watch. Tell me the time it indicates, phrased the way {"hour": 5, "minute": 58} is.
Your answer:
{"hour": 15, "minute": 55}
